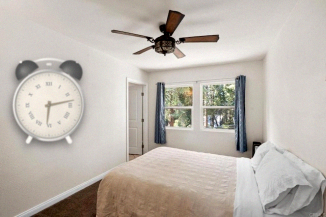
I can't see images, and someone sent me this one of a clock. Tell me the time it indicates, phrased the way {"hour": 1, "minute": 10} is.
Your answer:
{"hour": 6, "minute": 13}
